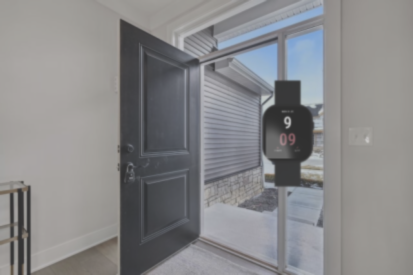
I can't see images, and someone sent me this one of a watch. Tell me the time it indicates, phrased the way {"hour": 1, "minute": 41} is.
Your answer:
{"hour": 9, "minute": 9}
